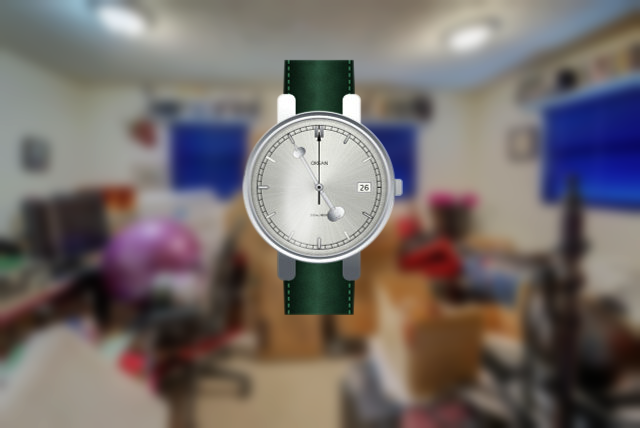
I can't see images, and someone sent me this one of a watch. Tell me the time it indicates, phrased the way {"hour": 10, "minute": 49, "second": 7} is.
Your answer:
{"hour": 4, "minute": 55, "second": 0}
